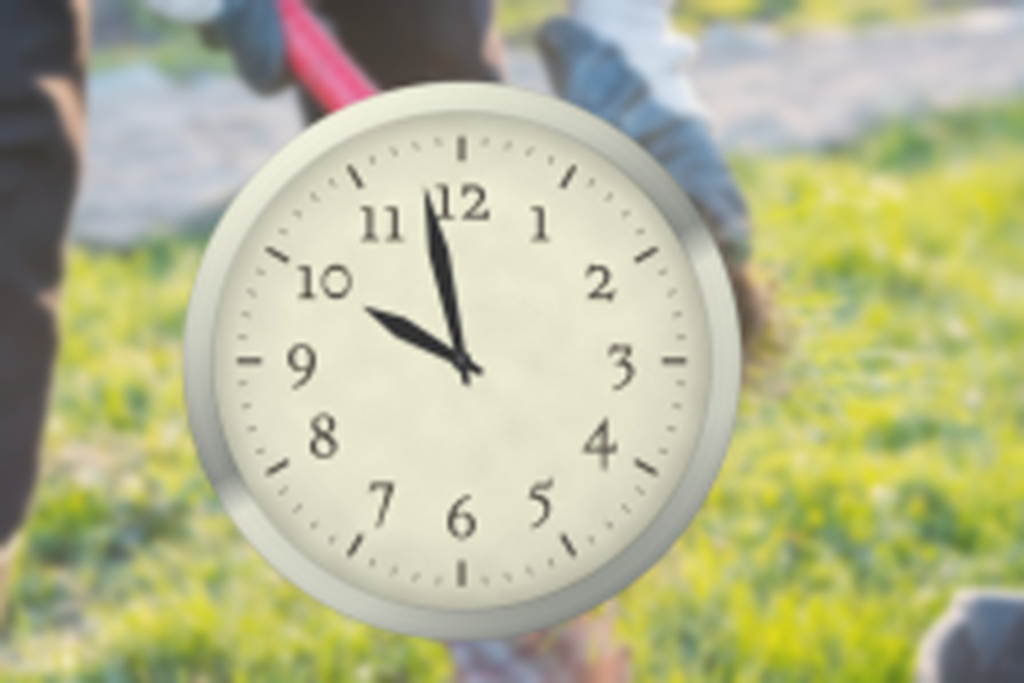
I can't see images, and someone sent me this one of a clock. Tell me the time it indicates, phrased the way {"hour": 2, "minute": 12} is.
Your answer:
{"hour": 9, "minute": 58}
